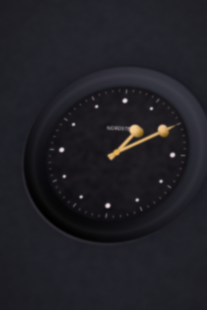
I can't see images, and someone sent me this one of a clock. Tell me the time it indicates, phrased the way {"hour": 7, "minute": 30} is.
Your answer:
{"hour": 1, "minute": 10}
